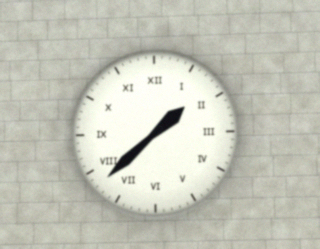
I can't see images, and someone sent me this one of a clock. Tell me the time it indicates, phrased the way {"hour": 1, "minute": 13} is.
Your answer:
{"hour": 1, "minute": 38}
